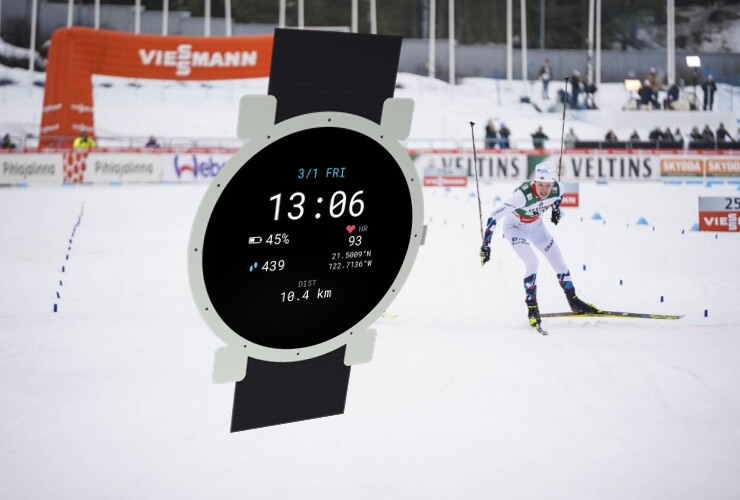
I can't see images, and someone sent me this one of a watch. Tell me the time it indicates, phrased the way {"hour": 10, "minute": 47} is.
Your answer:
{"hour": 13, "minute": 6}
